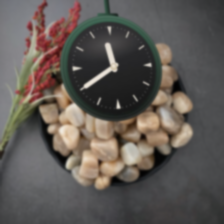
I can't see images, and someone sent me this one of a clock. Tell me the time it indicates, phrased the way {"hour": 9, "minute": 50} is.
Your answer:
{"hour": 11, "minute": 40}
